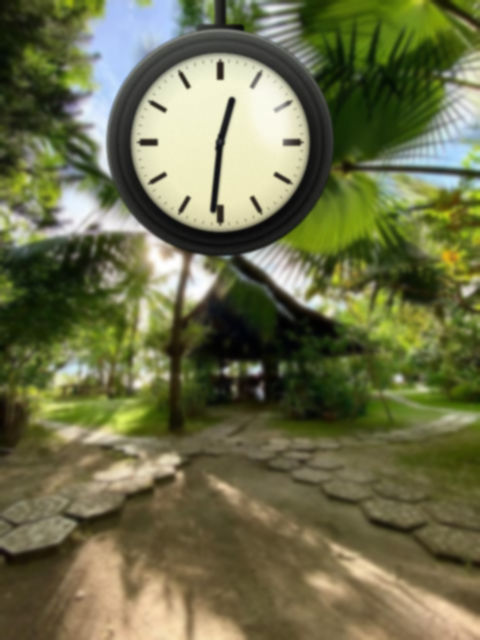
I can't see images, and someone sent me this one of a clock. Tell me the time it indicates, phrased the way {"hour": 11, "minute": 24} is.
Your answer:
{"hour": 12, "minute": 31}
